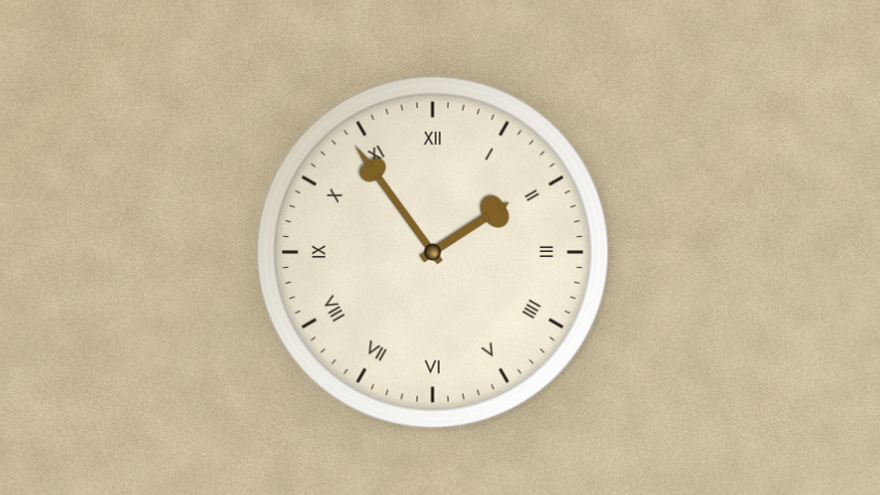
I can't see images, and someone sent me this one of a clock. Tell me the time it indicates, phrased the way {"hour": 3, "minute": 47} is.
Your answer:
{"hour": 1, "minute": 54}
